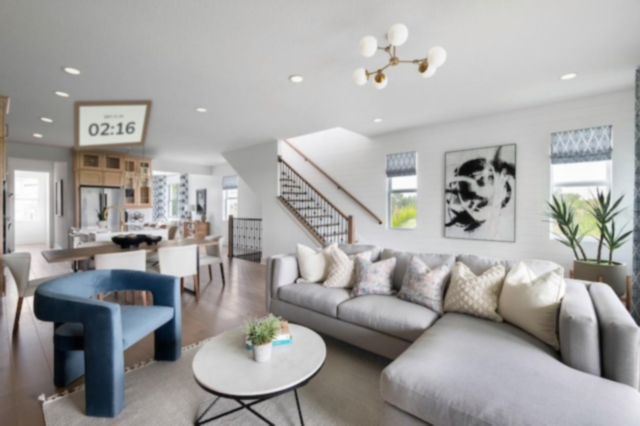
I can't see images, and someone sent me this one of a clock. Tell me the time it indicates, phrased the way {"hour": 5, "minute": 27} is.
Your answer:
{"hour": 2, "minute": 16}
